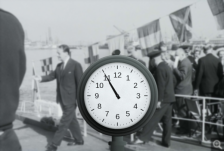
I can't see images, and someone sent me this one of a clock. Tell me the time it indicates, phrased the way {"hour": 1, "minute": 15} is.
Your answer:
{"hour": 10, "minute": 55}
